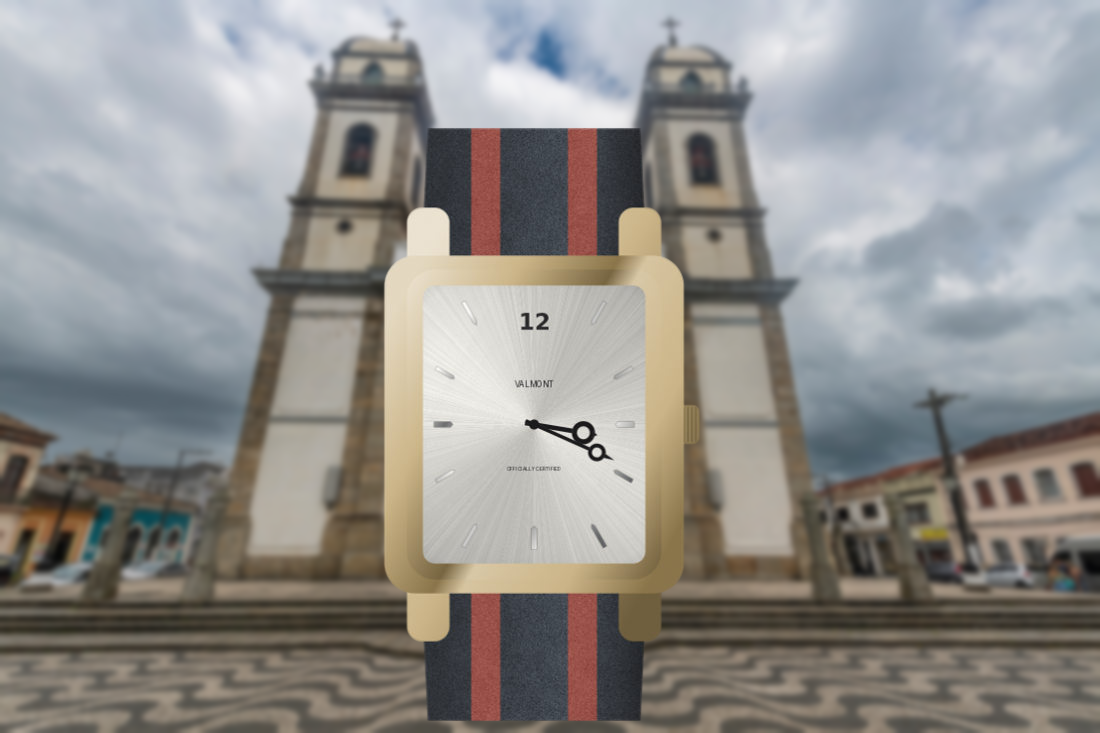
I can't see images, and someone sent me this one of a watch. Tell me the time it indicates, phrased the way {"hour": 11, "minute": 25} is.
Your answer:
{"hour": 3, "minute": 19}
